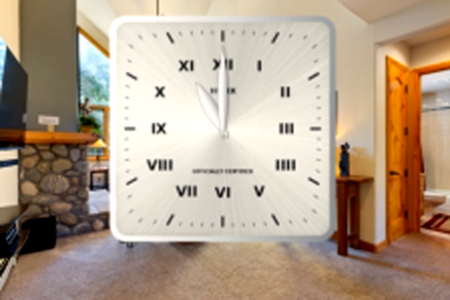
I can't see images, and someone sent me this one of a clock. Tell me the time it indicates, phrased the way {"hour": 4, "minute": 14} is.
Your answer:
{"hour": 11, "minute": 0}
